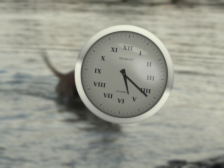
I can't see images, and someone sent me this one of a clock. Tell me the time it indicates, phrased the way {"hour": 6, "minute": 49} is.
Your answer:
{"hour": 5, "minute": 21}
